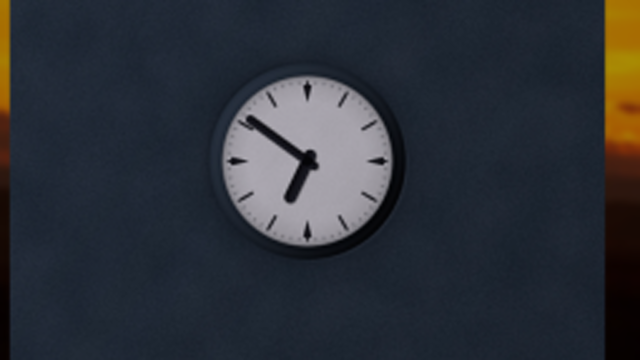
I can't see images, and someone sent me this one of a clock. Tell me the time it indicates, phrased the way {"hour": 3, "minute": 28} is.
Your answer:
{"hour": 6, "minute": 51}
